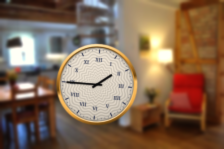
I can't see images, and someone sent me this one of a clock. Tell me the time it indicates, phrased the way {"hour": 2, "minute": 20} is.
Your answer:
{"hour": 1, "minute": 45}
